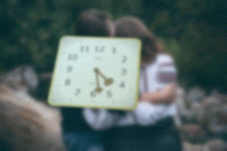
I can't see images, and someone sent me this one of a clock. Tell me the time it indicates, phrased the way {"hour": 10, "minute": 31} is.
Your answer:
{"hour": 4, "minute": 28}
